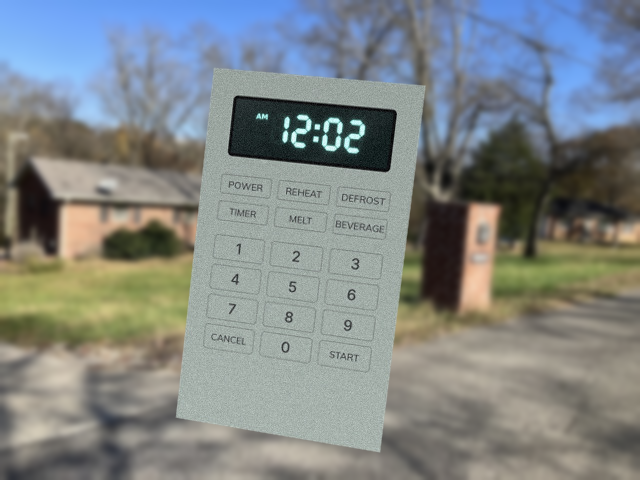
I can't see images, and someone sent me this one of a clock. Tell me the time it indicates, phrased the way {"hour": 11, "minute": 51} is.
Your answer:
{"hour": 12, "minute": 2}
